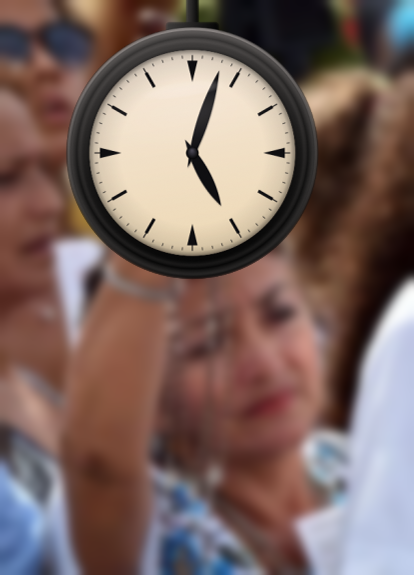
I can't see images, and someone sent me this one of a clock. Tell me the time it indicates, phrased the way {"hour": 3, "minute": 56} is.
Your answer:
{"hour": 5, "minute": 3}
